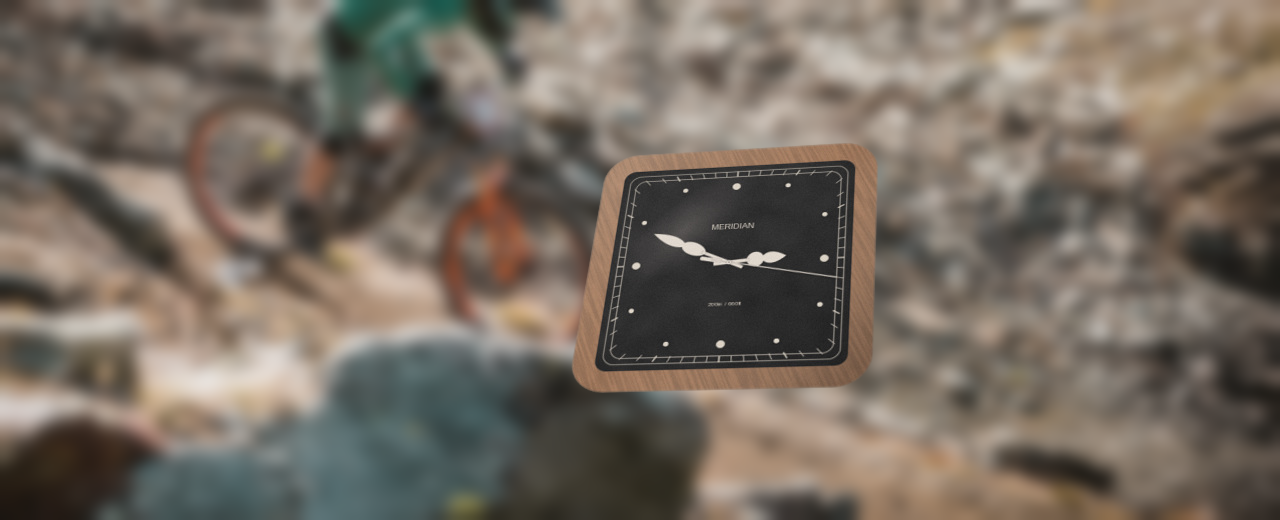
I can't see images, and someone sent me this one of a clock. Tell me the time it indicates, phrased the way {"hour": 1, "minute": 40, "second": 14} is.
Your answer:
{"hour": 2, "minute": 49, "second": 17}
